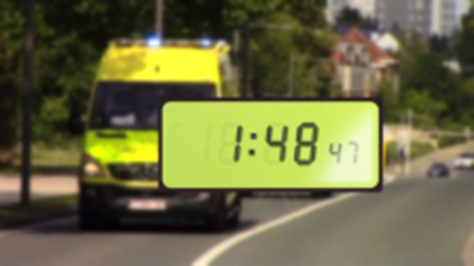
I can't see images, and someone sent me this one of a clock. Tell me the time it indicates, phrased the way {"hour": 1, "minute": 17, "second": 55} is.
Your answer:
{"hour": 1, "minute": 48, "second": 47}
